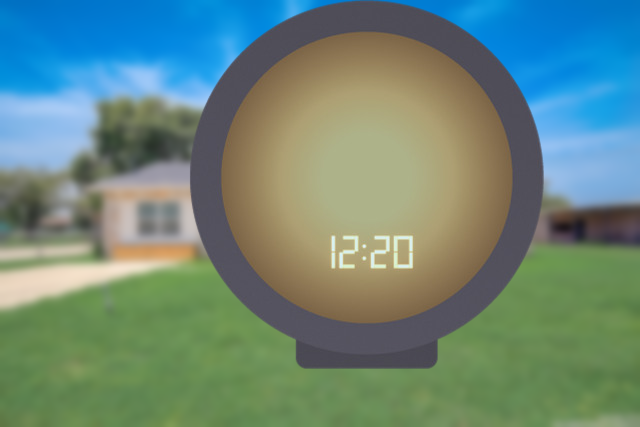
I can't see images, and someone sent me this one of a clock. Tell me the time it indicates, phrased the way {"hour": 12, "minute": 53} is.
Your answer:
{"hour": 12, "minute": 20}
